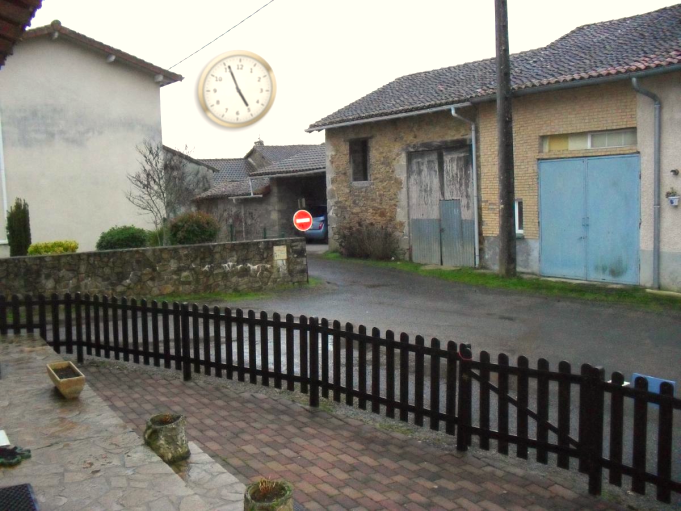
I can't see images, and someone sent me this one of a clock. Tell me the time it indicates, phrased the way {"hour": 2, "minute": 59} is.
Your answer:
{"hour": 4, "minute": 56}
